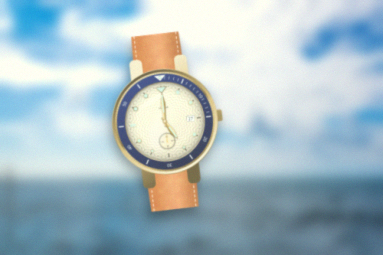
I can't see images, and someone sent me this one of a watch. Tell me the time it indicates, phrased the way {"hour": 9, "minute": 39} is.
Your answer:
{"hour": 5, "minute": 0}
